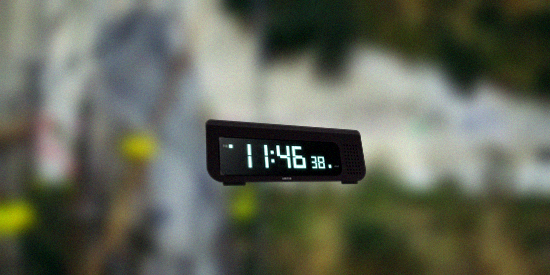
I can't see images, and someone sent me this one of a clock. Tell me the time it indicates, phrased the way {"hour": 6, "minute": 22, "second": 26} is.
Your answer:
{"hour": 11, "minute": 46, "second": 38}
